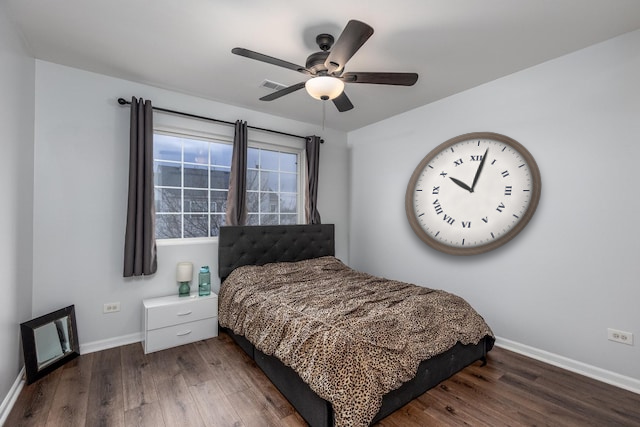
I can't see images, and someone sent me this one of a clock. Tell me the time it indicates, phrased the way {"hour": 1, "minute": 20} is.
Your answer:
{"hour": 10, "minute": 2}
